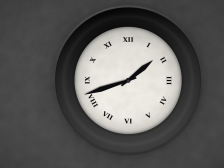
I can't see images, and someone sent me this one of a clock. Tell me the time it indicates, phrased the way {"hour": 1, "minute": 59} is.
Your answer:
{"hour": 1, "minute": 42}
